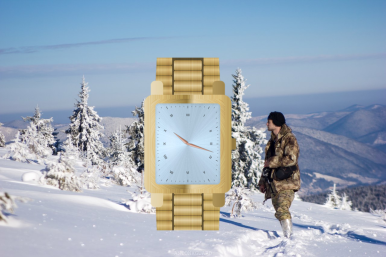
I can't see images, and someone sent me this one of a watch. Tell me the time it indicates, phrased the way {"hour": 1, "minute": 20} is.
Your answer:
{"hour": 10, "minute": 18}
